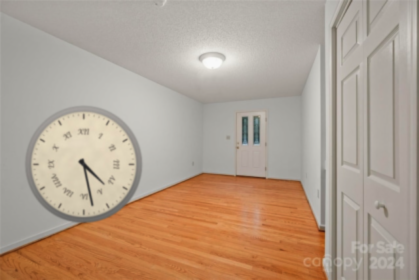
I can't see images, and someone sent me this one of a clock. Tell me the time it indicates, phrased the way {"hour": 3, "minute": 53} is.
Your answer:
{"hour": 4, "minute": 28}
